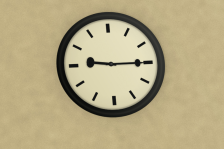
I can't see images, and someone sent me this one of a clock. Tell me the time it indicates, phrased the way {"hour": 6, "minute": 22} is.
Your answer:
{"hour": 9, "minute": 15}
